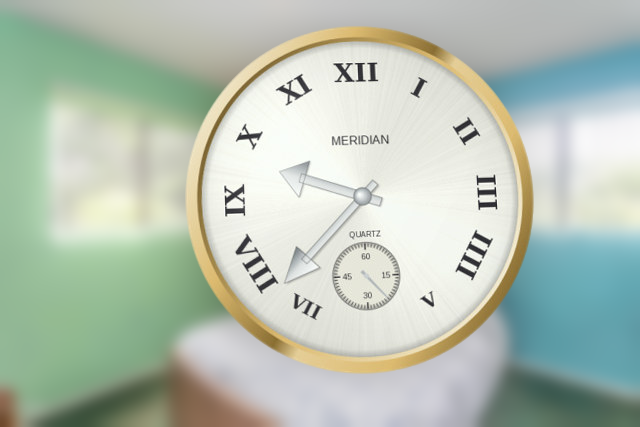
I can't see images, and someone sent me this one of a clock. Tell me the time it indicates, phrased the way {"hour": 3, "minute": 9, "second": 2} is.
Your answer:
{"hour": 9, "minute": 37, "second": 23}
